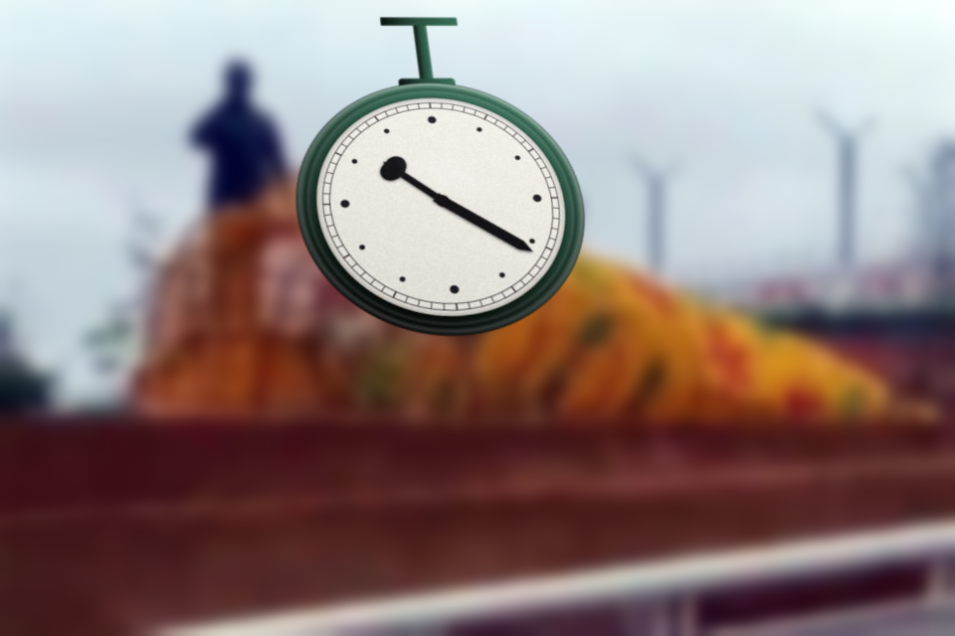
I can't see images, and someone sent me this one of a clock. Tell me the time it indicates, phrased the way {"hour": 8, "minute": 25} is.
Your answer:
{"hour": 10, "minute": 21}
